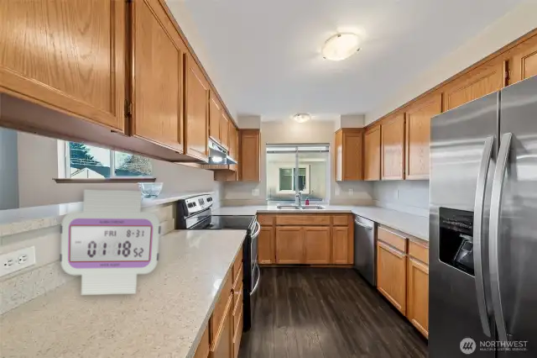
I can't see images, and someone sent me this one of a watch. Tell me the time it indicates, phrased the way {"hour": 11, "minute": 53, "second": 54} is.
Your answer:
{"hour": 1, "minute": 18, "second": 52}
